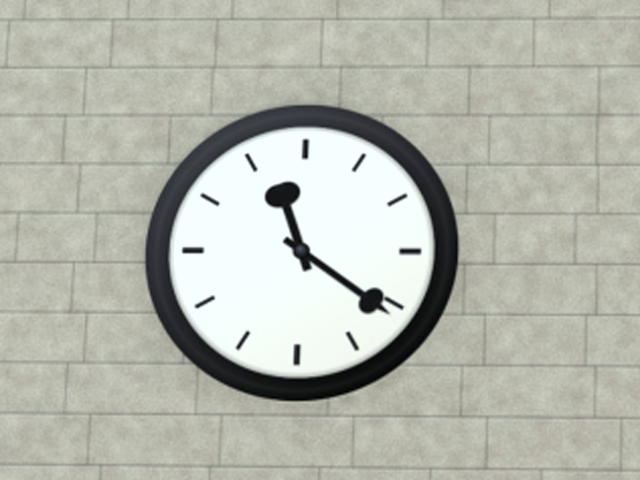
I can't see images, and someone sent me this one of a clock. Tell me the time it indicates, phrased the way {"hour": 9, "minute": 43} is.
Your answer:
{"hour": 11, "minute": 21}
